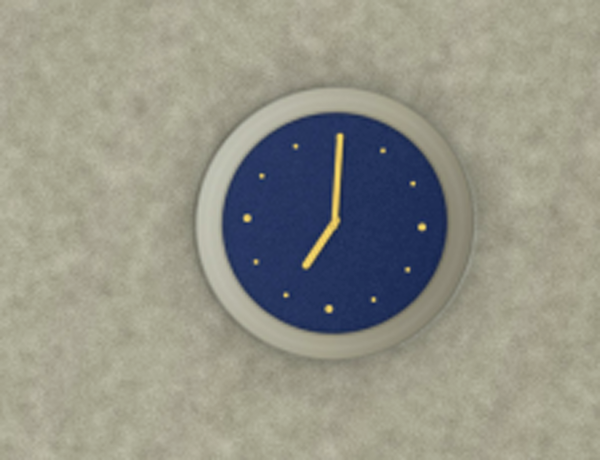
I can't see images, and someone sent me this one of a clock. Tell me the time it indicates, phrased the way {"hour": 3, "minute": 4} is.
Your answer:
{"hour": 7, "minute": 0}
